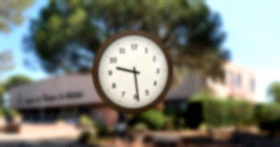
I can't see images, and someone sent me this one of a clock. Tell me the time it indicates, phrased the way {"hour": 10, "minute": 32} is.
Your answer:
{"hour": 9, "minute": 29}
